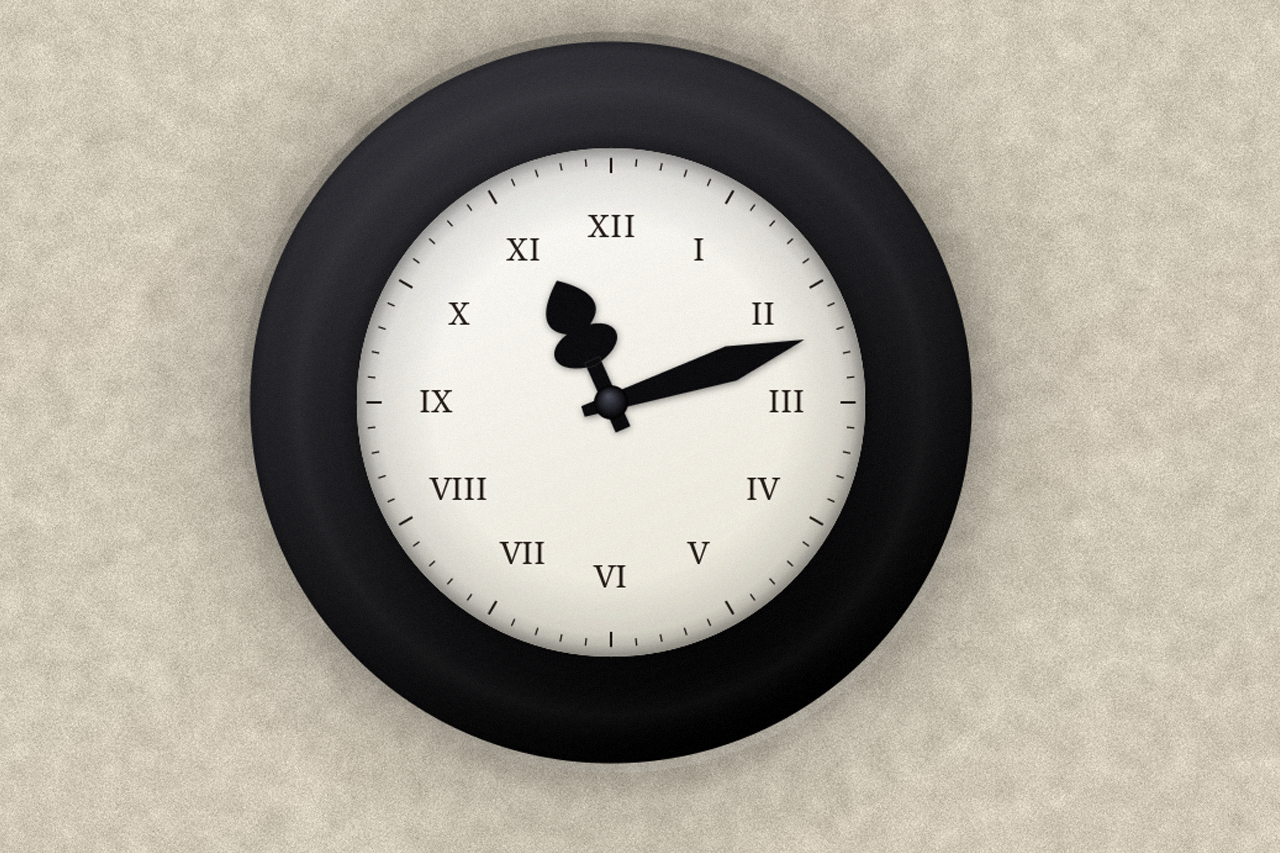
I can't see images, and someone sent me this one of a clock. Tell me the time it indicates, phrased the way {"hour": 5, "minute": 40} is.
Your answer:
{"hour": 11, "minute": 12}
